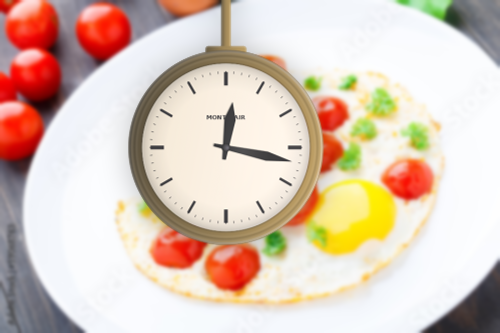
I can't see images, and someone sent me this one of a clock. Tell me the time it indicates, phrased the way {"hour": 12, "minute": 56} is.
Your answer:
{"hour": 12, "minute": 17}
